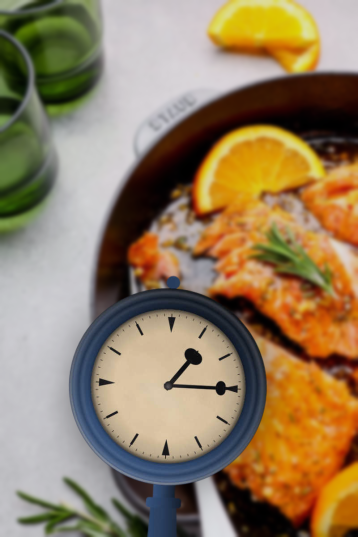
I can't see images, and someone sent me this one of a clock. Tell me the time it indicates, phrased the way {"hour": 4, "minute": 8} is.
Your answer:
{"hour": 1, "minute": 15}
